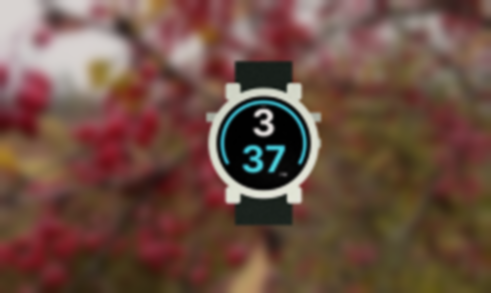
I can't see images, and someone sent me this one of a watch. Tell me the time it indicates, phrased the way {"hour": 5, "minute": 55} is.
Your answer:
{"hour": 3, "minute": 37}
